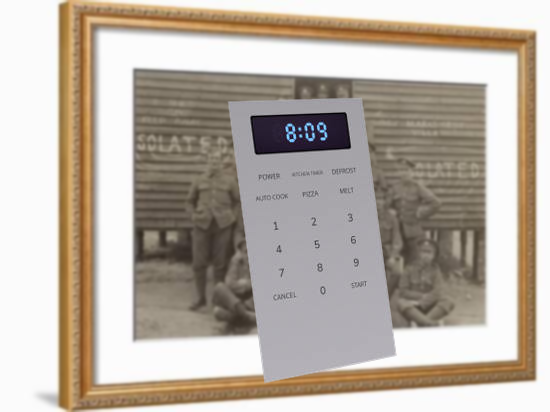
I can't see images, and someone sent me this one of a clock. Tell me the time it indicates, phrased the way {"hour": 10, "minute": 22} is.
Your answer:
{"hour": 8, "minute": 9}
